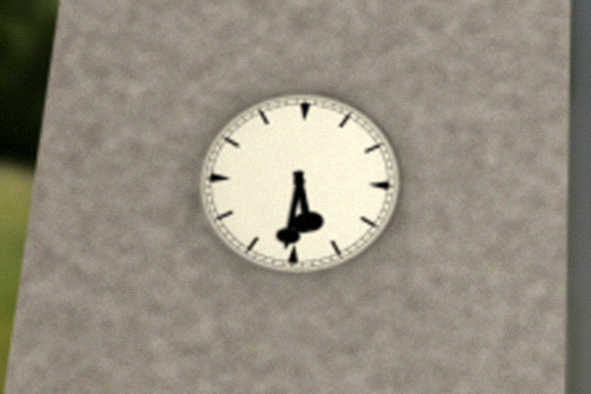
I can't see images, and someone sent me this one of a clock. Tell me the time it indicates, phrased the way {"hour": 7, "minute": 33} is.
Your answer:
{"hour": 5, "minute": 31}
